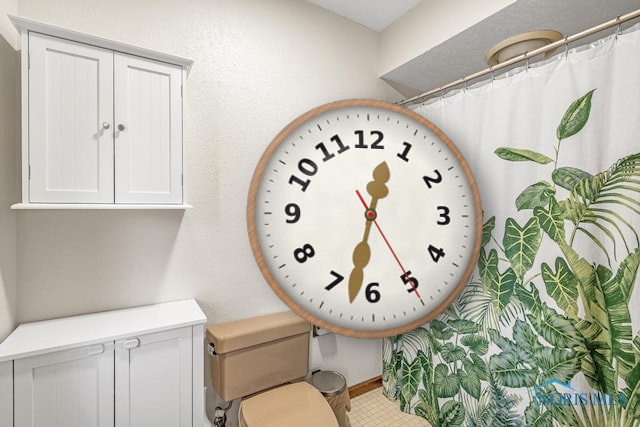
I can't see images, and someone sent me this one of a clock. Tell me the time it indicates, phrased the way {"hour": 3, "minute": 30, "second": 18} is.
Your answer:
{"hour": 12, "minute": 32, "second": 25}
